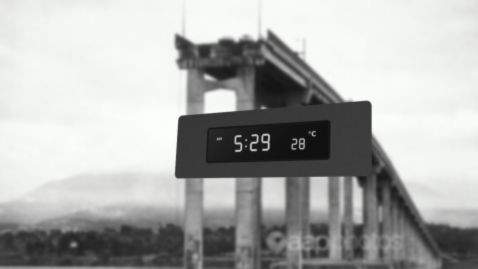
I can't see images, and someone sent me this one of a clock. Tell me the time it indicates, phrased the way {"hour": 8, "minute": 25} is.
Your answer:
{"hour": 5, "minute": 29}
